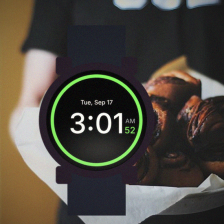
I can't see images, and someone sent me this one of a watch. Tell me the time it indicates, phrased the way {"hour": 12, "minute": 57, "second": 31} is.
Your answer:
{"hour": 3, "minute": 1, "second": 52}
